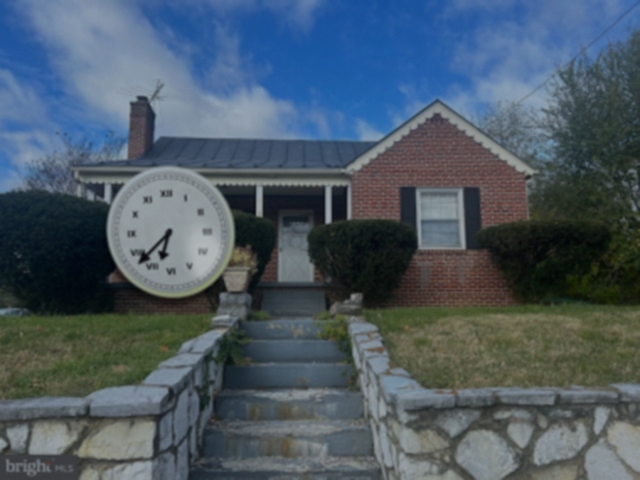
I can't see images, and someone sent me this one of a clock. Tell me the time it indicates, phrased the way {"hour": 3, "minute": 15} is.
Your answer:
{"hour": 6, "minute": 38}
